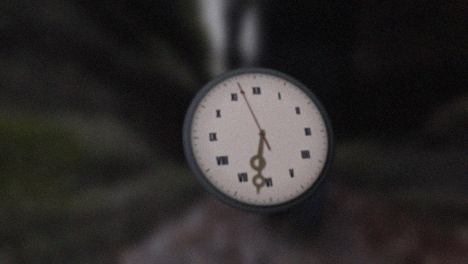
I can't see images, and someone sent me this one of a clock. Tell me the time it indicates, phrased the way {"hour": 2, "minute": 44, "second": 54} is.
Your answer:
{"hour": 6, "minute": 31, "second": 57}
